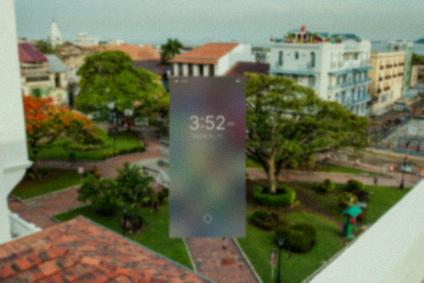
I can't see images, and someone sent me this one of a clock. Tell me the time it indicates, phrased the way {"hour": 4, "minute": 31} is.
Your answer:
{"hour": 3, "minute": 52}
